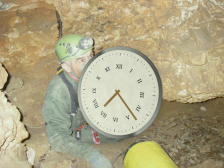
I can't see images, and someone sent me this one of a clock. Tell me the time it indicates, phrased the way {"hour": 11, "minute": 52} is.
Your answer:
{"hour": 7, "minute": 23}
